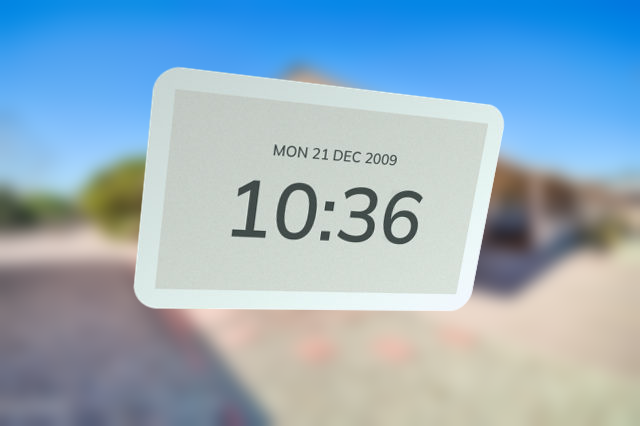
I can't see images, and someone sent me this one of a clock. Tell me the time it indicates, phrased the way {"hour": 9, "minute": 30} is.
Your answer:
{"hour": 10, "minute": 36}
